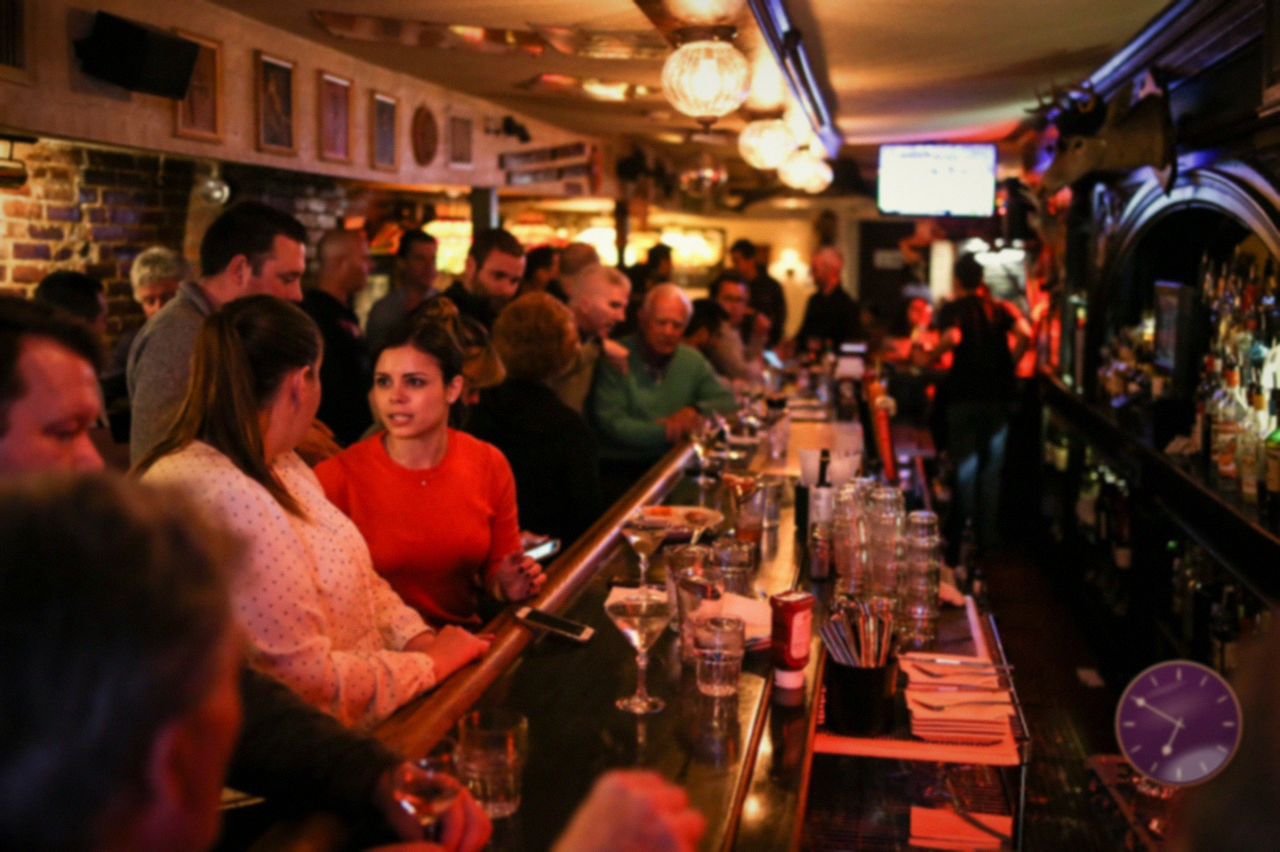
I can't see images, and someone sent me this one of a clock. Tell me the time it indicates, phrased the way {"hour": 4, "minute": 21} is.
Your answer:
{"hour": 6, "minute": 50}
